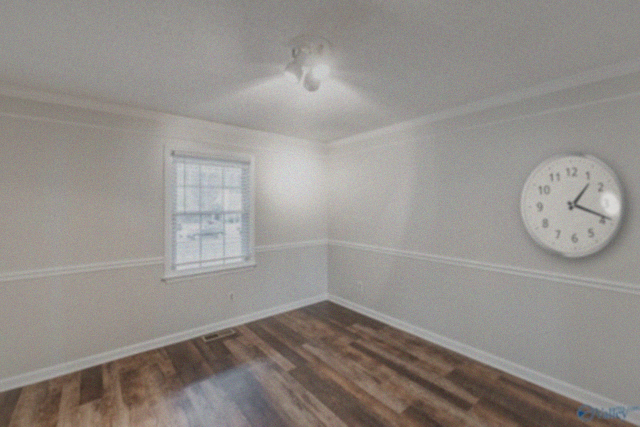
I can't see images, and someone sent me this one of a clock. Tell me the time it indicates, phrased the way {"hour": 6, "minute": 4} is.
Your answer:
{"hour": 1, "minute": 19}
